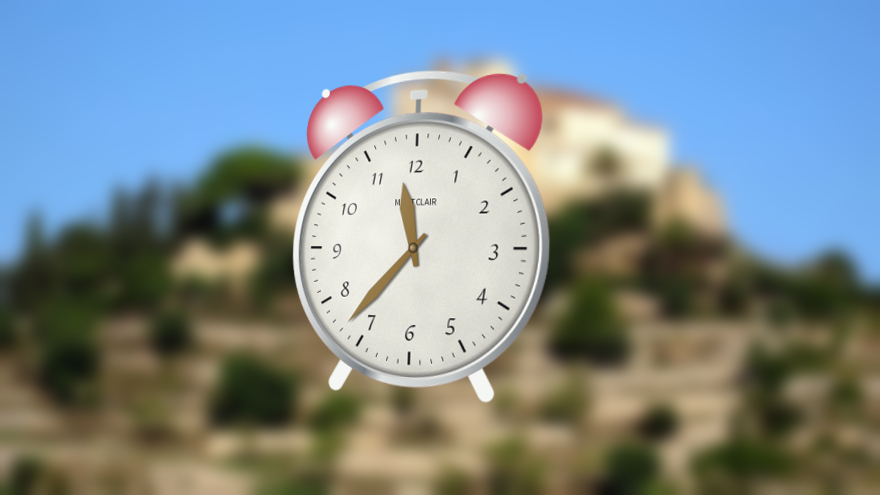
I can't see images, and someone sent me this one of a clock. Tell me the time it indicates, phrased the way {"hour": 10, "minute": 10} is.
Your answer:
{"hour": 11, "minute": 37}
